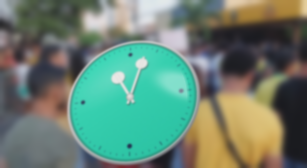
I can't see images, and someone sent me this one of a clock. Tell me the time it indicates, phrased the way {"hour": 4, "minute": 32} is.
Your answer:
{"hour": 11, "minute": 3}
